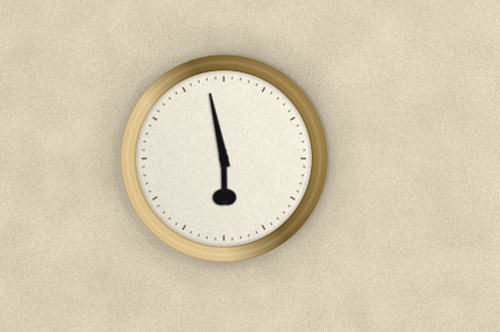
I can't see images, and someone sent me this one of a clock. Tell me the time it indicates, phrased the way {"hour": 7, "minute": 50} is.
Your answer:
{"hour": 5, "minute": 58}
